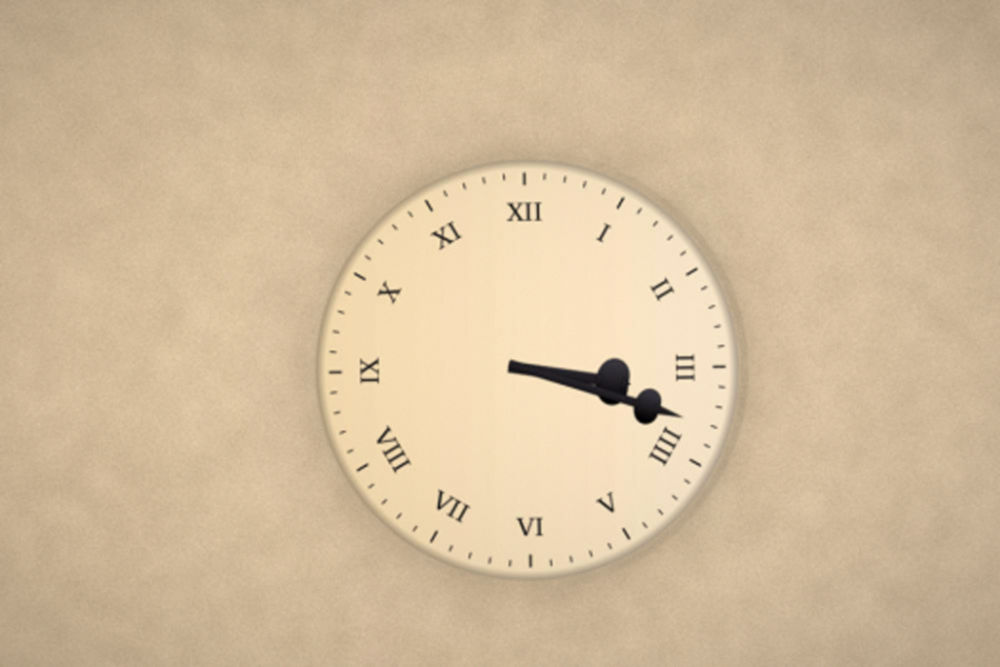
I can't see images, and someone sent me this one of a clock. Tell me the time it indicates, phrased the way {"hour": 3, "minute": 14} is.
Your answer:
{"hour": 3, "minute": 18}
